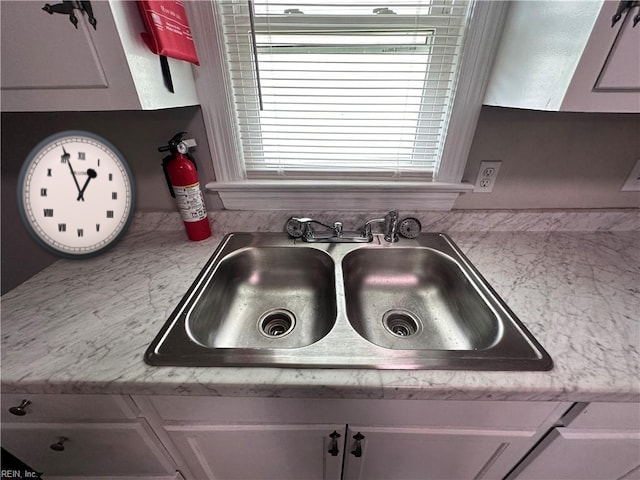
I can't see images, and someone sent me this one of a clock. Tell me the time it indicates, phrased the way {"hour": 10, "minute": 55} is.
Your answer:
{"hour": 12, "minute": 56}
